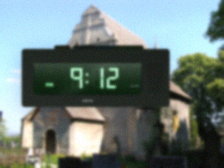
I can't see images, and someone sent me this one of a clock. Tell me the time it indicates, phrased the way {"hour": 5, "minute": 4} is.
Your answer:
{"hour": 9, "minute": 12}
